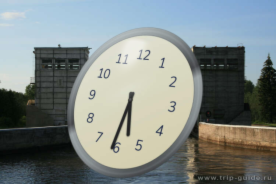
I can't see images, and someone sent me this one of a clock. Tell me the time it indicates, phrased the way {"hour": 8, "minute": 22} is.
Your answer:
{"hour": 5, "minute": 31}
